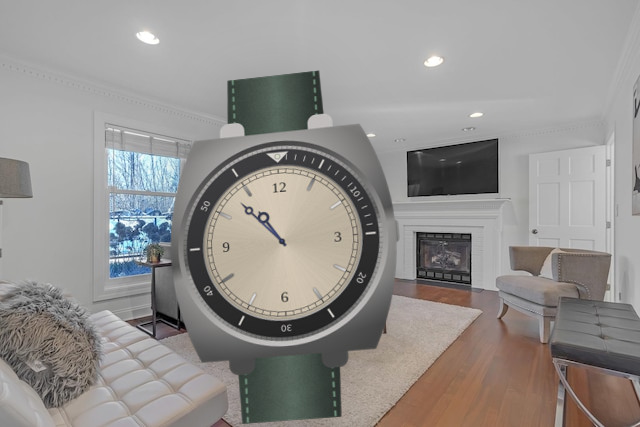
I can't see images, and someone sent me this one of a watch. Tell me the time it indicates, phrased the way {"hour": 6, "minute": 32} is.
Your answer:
{"hour": 10, "minute": 53}
